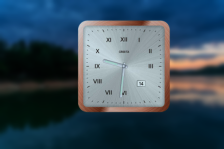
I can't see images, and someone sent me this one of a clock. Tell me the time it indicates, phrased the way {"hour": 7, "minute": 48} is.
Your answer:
{"hour": 9, "minute": 31}
